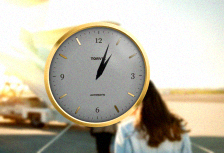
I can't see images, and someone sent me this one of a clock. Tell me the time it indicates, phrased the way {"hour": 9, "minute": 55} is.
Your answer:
{"hour": 1, "minute": 3}
